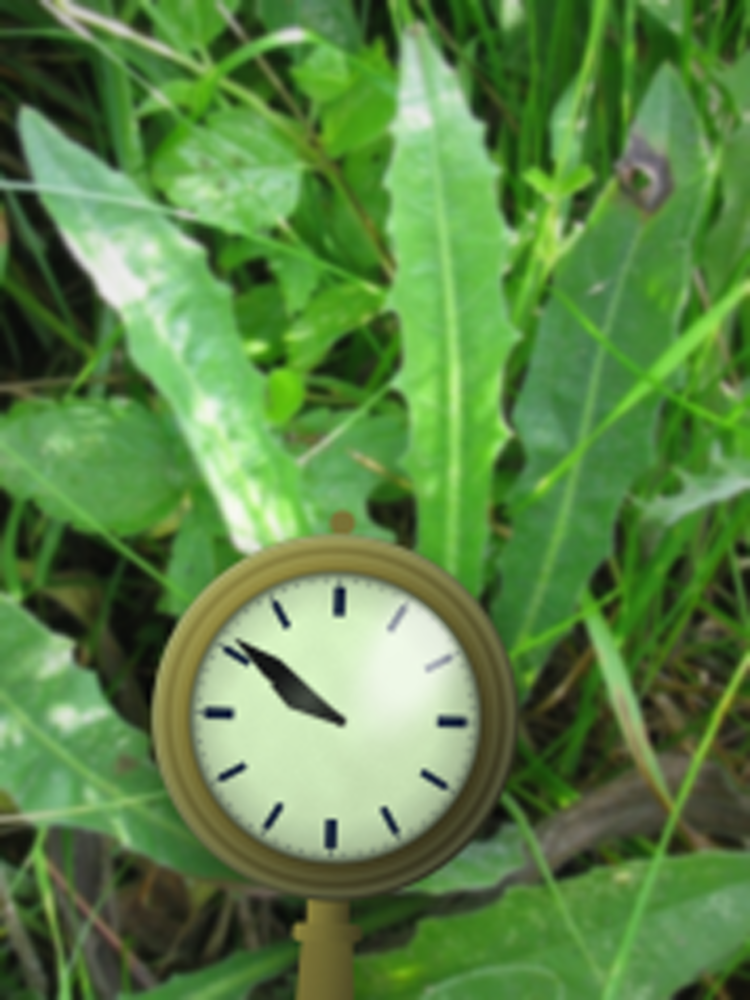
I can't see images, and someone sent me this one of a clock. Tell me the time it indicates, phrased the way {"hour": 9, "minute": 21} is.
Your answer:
{"hour": 9, "minute": 51}
